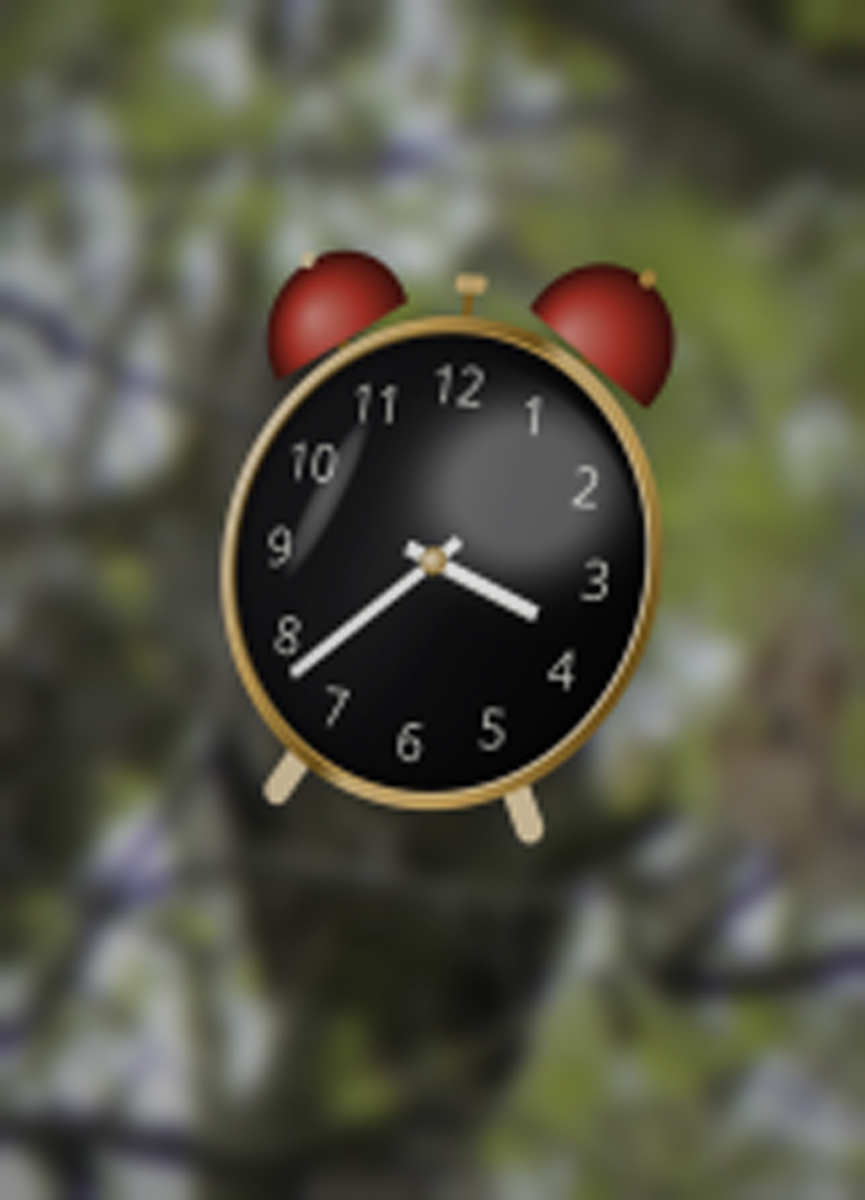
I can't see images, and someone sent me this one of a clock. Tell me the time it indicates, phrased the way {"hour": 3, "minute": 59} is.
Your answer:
{"hour": 3, "minute": 38}
